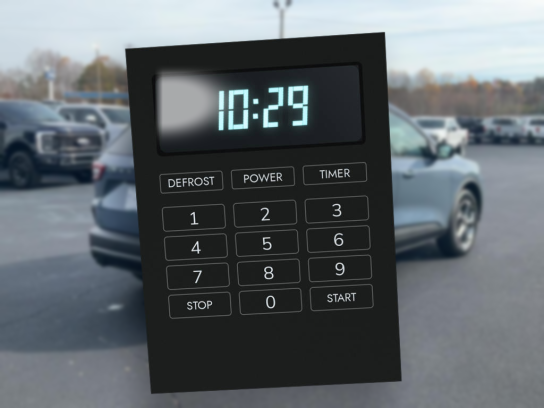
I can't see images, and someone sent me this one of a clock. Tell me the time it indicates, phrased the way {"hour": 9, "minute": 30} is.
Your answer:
{"hour": 10, "minute": 29}
